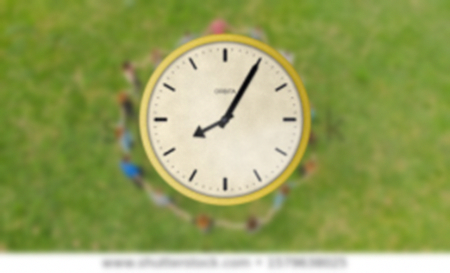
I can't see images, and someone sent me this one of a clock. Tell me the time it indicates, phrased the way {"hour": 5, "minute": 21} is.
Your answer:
{"hour": 8, "minute": 5}
